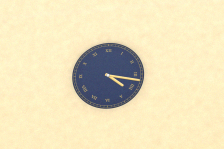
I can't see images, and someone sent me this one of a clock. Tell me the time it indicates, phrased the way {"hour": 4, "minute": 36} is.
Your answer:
{"hour": 4, "minute": 17}
